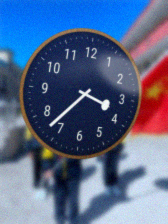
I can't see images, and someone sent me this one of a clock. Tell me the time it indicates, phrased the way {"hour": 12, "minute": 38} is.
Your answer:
{"hour": 3, "minute": 37}
